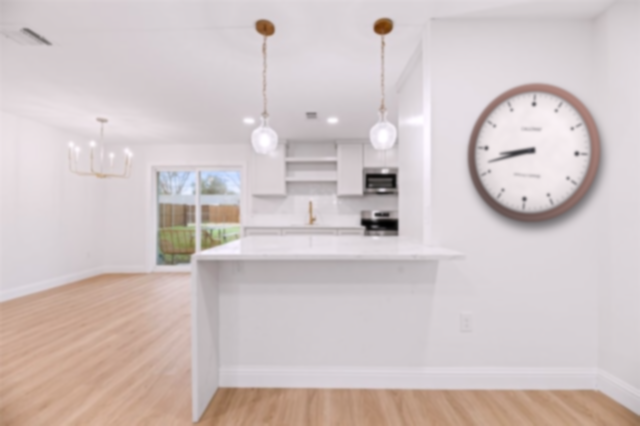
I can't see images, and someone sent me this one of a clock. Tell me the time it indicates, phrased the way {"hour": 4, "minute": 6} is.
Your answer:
{"hour": 8, "minute": 42}
